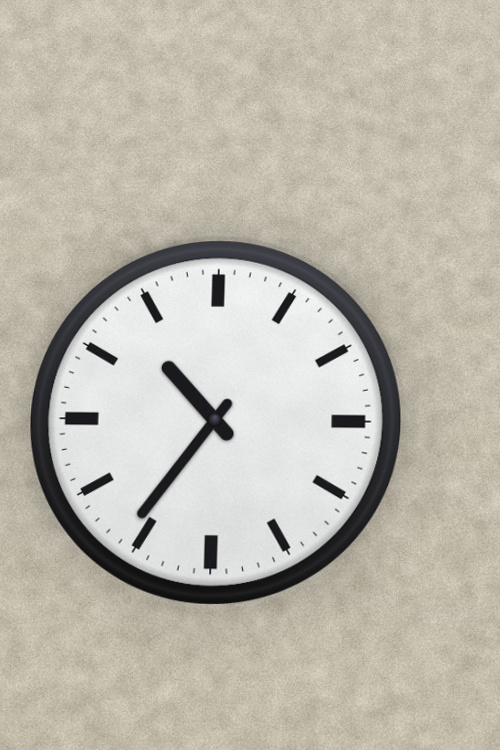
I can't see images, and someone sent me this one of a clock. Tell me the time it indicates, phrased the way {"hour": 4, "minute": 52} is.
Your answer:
{"hour": 10, "minute": 36}
